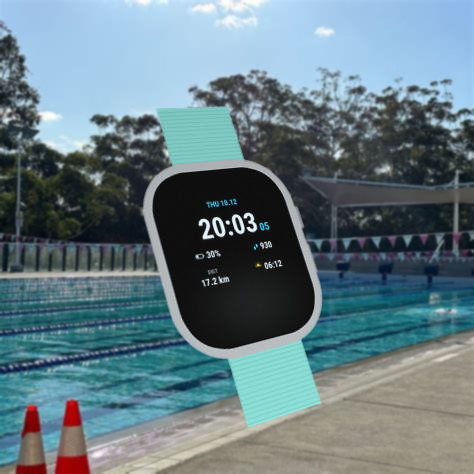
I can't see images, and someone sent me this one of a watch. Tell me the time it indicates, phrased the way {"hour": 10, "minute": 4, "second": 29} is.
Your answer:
{"hour": 20, "minute": 3, "second": 5}
